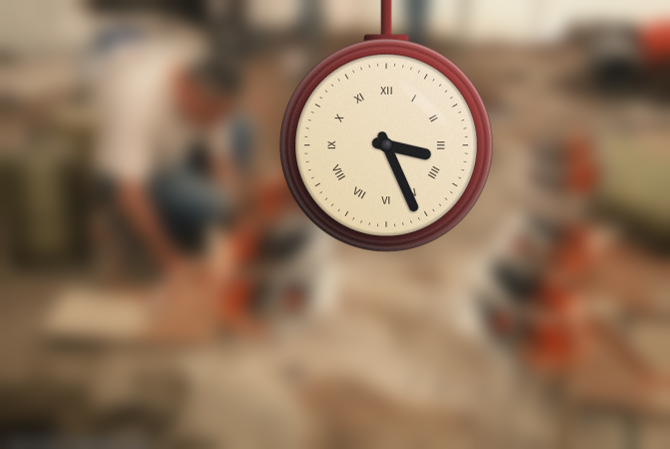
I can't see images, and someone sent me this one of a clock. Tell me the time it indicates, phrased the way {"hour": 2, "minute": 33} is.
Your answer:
{"hour": 3, "minute": 26}
